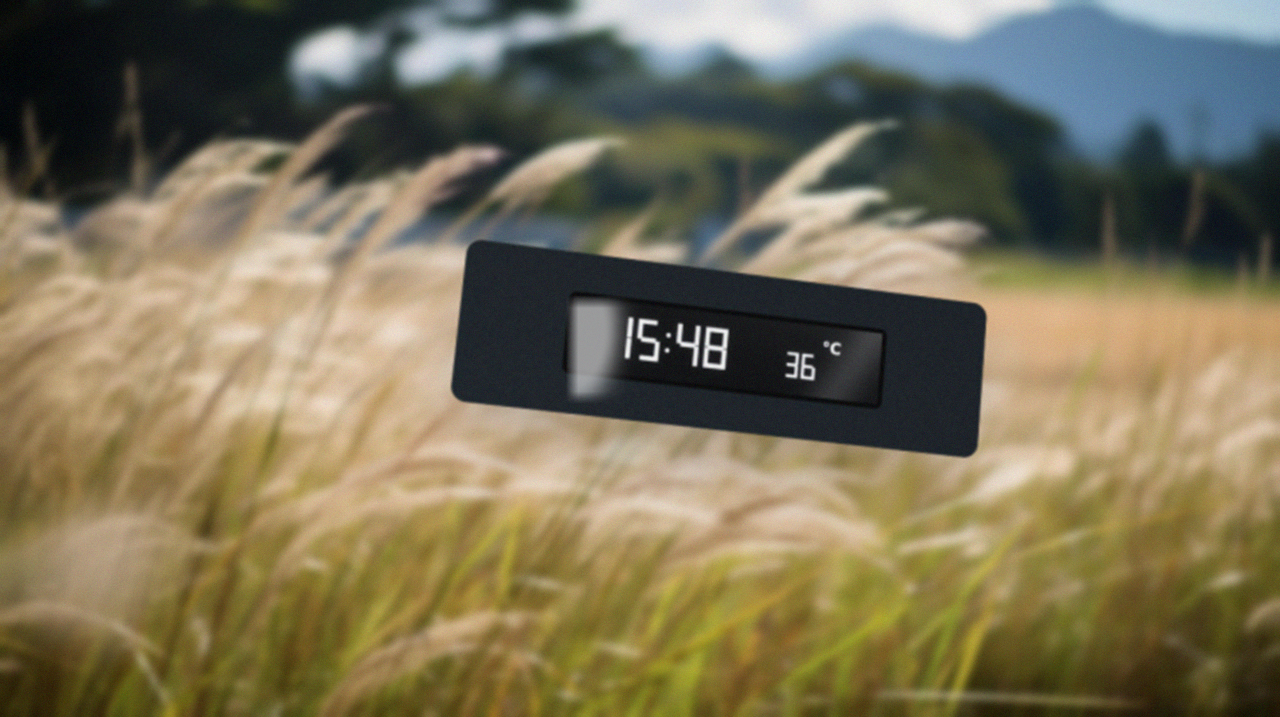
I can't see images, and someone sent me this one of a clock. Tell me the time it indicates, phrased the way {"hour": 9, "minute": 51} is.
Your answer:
{"hour": 15, "minute": 48}
